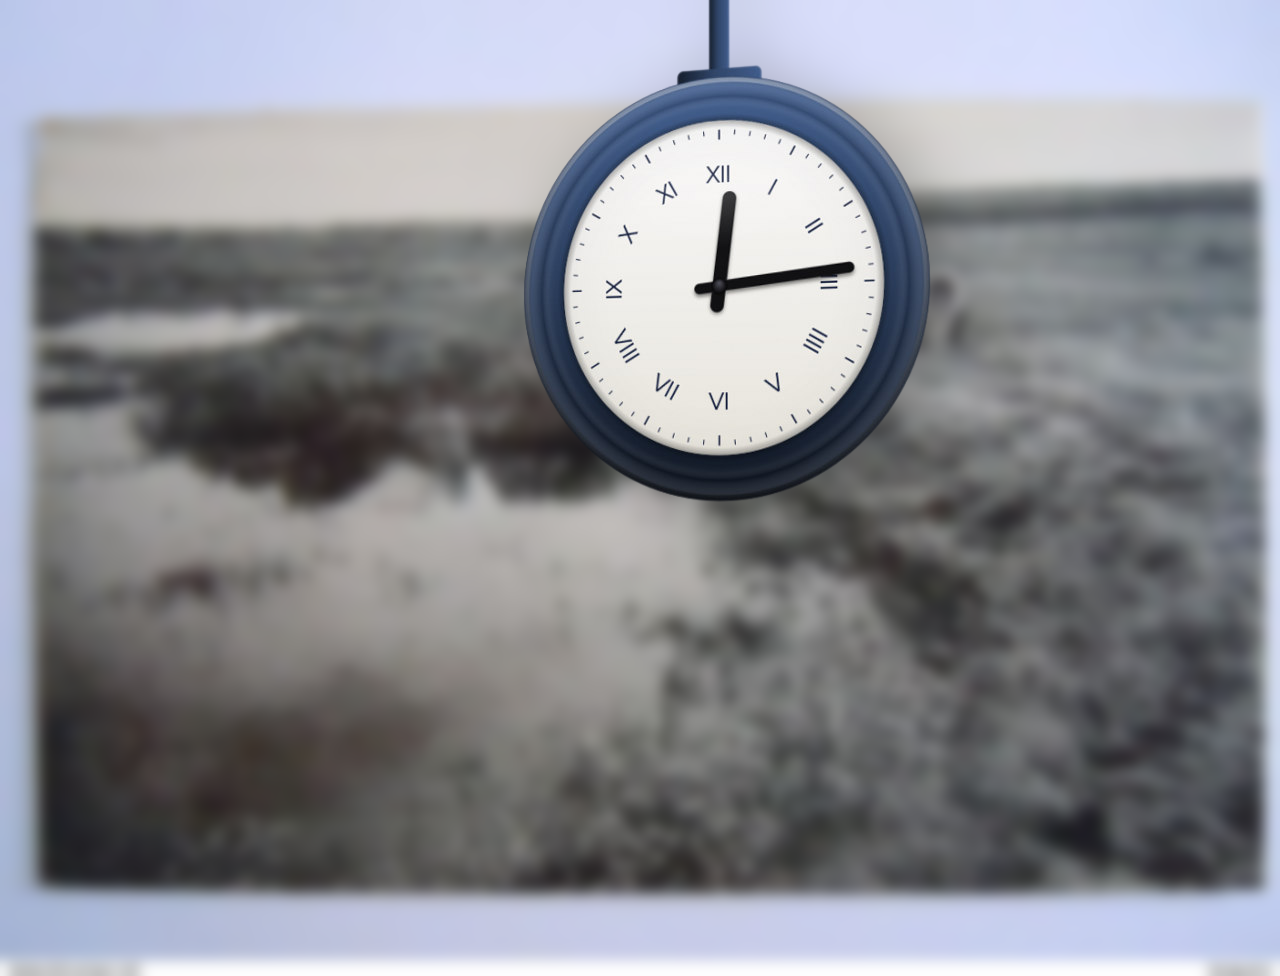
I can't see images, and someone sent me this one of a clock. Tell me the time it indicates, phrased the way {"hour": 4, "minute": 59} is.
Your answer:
{"hour": 12, "minute": 14}
